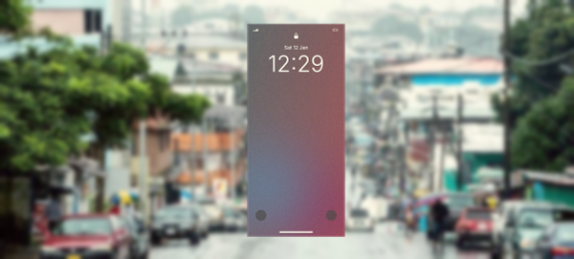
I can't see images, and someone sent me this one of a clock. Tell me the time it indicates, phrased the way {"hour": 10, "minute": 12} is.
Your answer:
{"hour": 12, "minute": 29}
